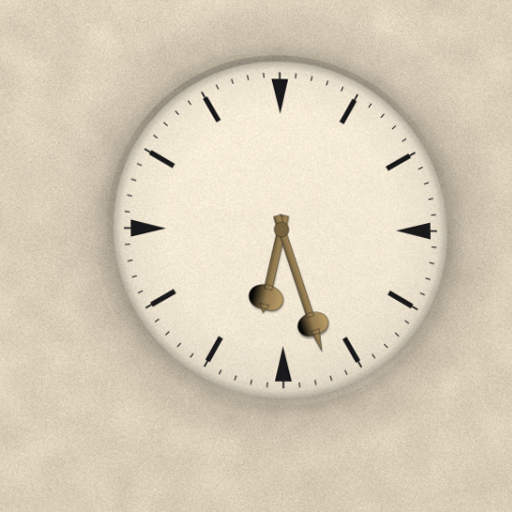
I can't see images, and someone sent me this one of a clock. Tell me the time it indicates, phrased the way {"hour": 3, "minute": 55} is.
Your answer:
{"hour": 6, "minute": 27}
